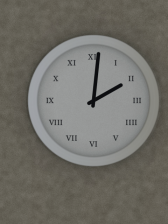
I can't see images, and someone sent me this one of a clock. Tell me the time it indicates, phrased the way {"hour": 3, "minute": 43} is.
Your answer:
{"hour": 2, "minute": 1}
